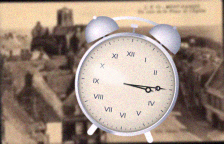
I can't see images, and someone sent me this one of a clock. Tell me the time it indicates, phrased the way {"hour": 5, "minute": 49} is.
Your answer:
{"hour": 3, "minute": 15}
